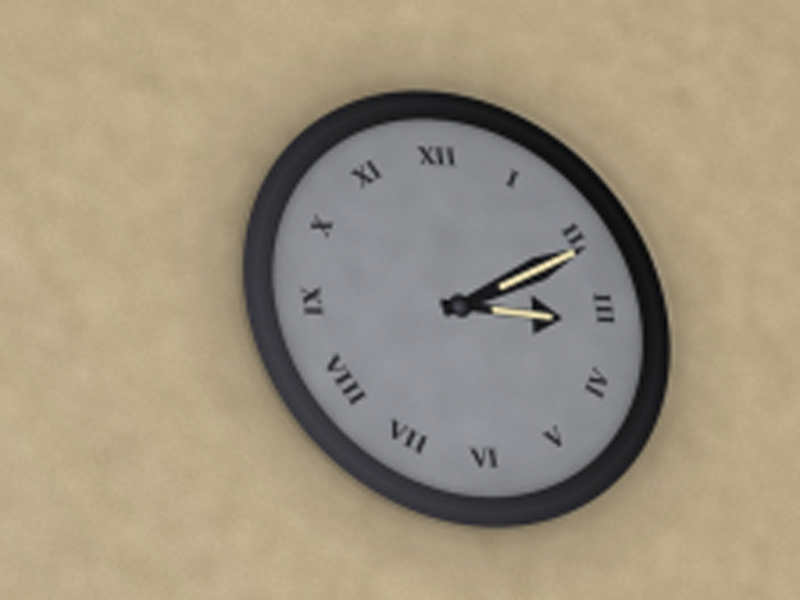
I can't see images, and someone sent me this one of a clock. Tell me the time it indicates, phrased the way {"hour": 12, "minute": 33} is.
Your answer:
{"hour": 3, "minute": 11}
